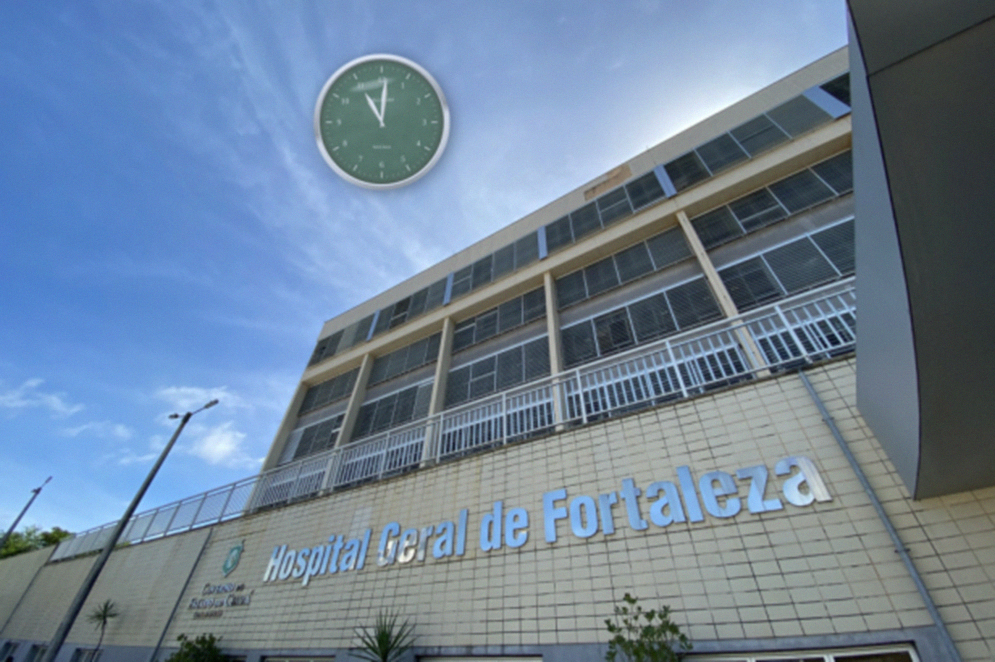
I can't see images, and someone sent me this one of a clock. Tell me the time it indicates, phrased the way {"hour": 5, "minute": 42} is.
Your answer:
{"hour": 11, "minute": 1}
